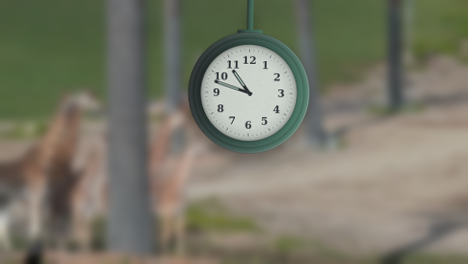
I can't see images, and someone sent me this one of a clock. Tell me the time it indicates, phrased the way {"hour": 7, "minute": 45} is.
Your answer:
{"hour": 10, "minute": 48}
